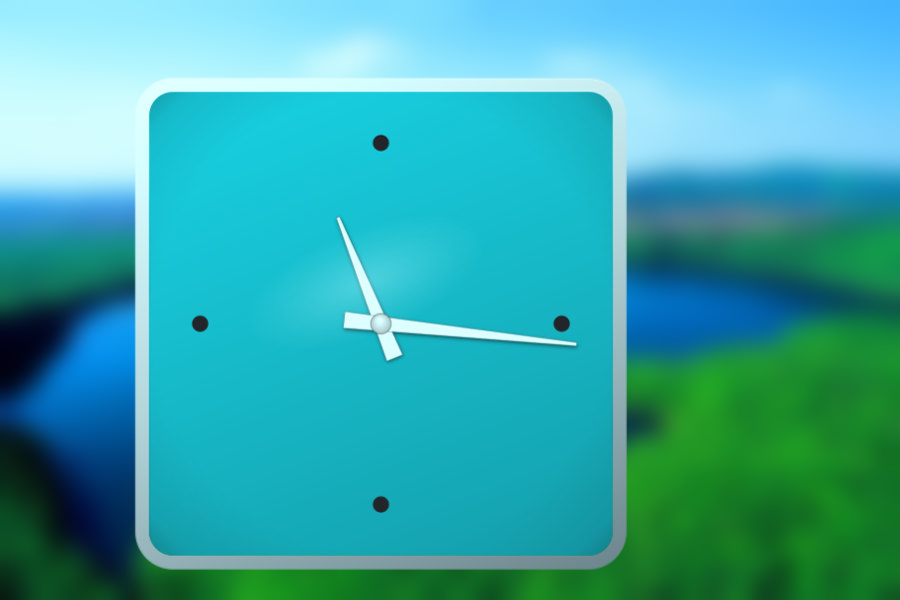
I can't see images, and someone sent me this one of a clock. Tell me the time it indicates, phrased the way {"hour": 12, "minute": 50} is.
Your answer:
{"hour": 11, "minute": 16}
